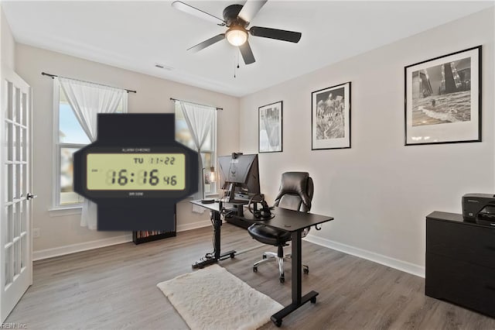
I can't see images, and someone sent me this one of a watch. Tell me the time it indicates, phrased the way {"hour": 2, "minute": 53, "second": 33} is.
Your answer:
{"hour": 16, "minute": 16, "second": 46}
